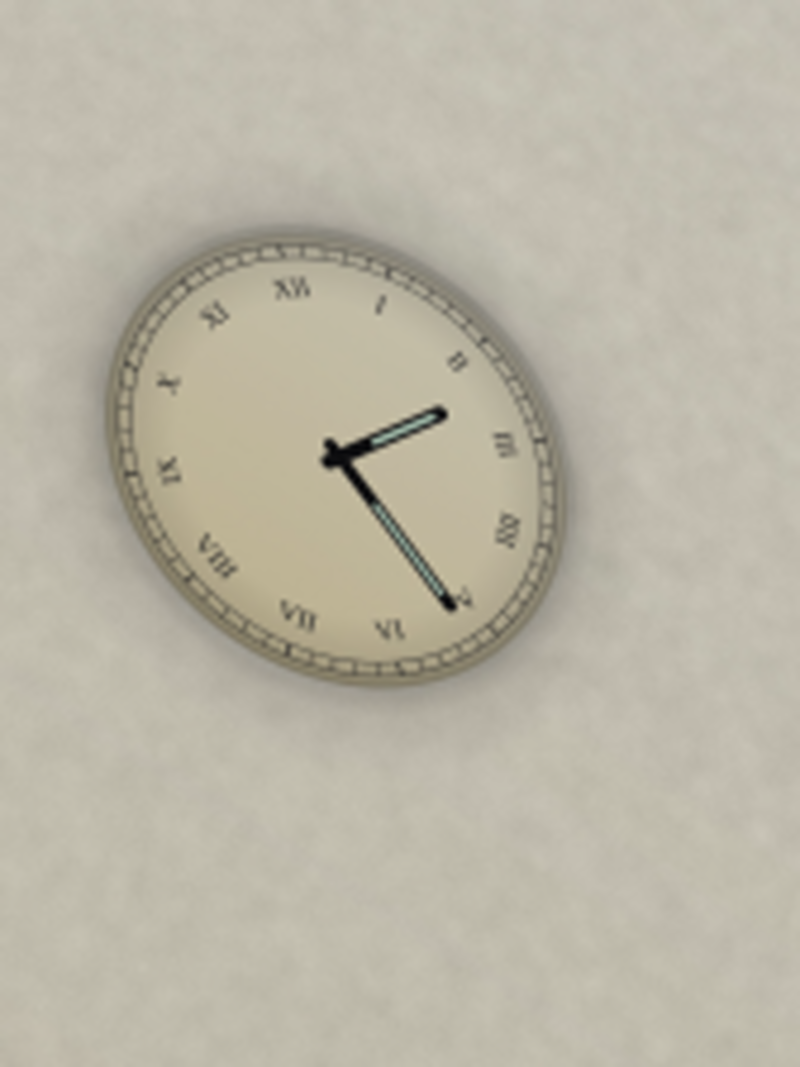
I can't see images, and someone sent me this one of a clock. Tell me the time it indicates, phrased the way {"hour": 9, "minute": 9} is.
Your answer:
{"hour": 2, "minute": 26}
